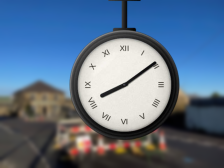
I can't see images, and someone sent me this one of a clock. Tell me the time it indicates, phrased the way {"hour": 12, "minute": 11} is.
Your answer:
{"hour": 8, "minute": 9}
